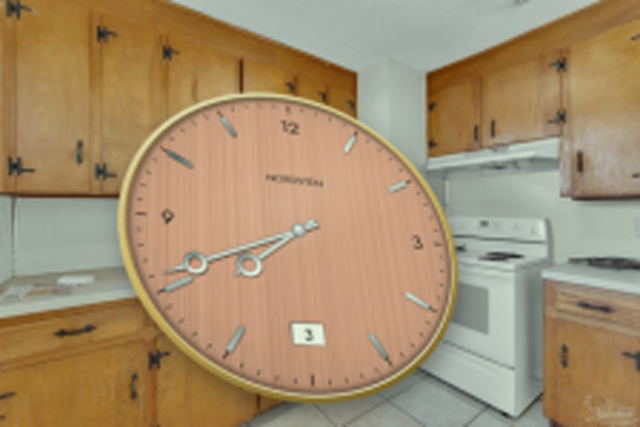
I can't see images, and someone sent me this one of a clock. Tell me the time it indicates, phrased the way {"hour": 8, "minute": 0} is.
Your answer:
{"hour": 7, "minute": 41}
